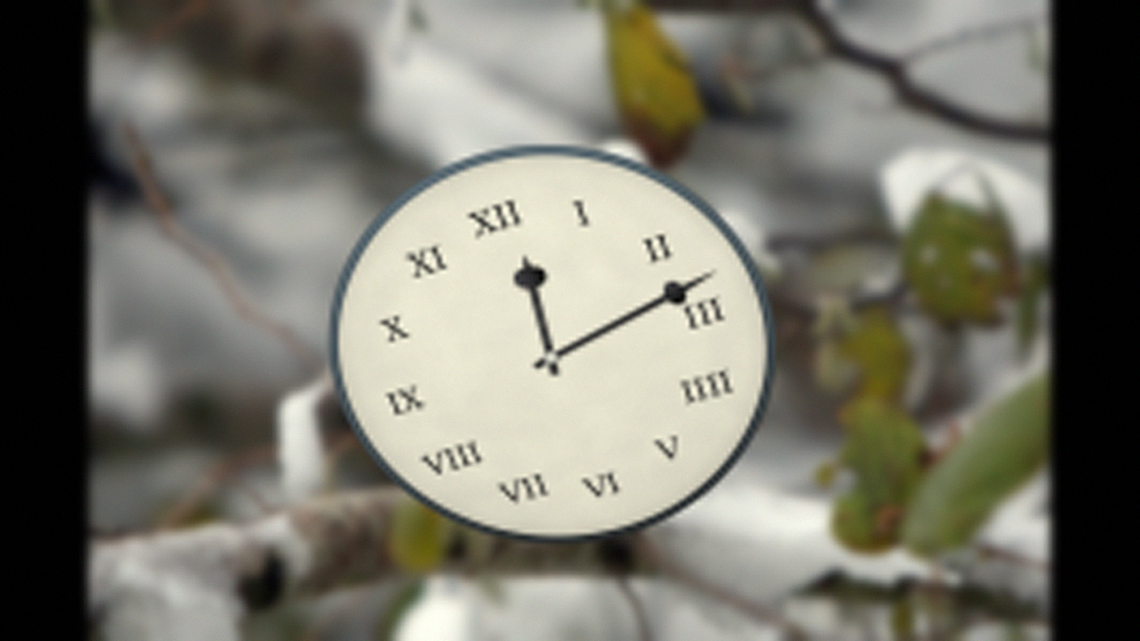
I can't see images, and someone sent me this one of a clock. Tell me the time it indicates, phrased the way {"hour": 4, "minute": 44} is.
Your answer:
{"hour": 12, "minute": 13}
